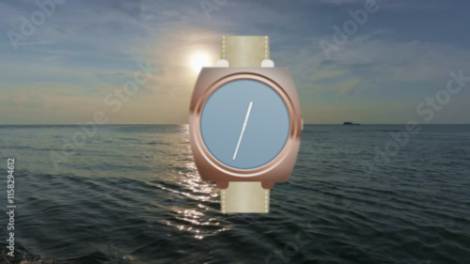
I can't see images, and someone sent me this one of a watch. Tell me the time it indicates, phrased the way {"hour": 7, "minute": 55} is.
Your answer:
{"hour": 12, "minute": 33}
